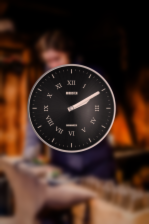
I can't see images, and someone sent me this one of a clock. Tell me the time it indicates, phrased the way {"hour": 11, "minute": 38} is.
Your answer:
{"hour": 2, "minute": 10}
